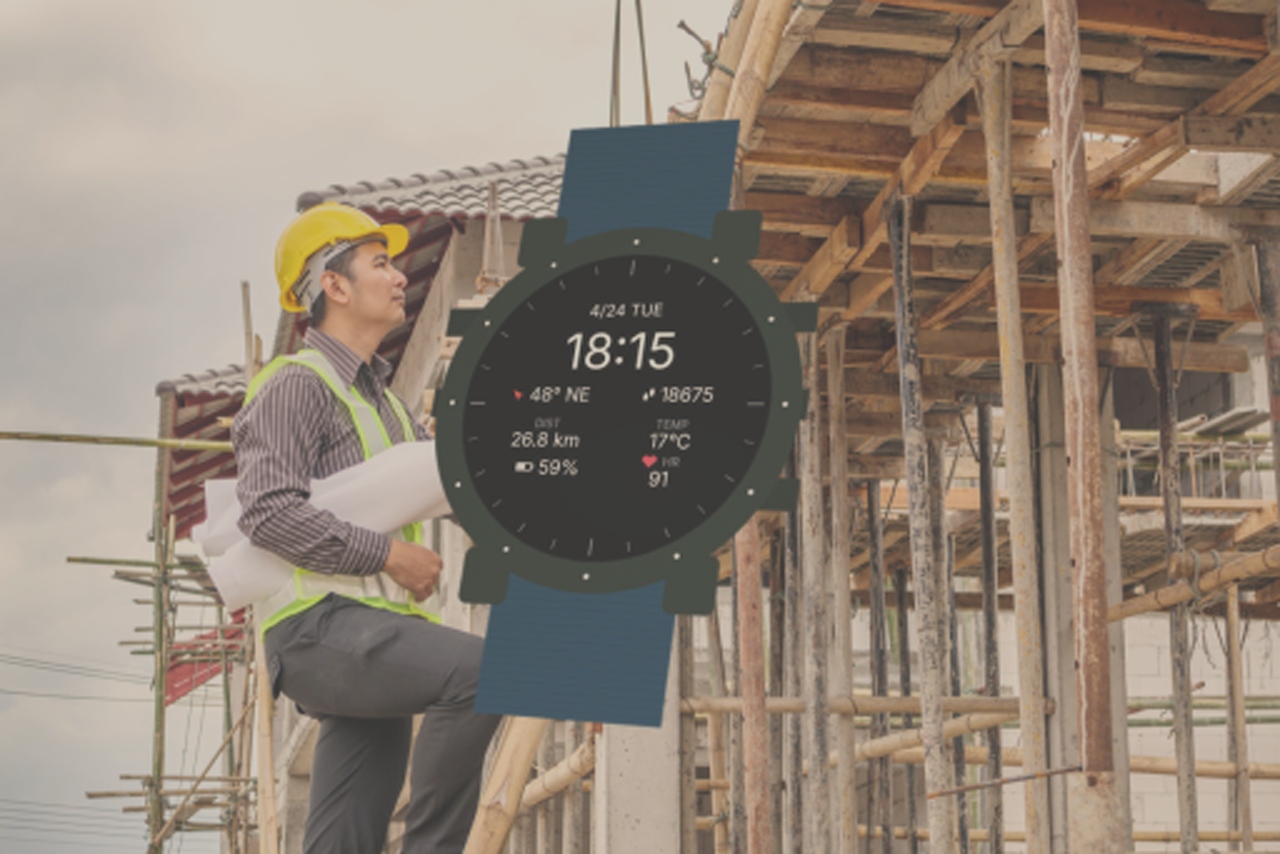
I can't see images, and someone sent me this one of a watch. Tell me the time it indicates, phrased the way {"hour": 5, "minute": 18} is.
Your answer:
{"hour": 18, "minute": 15}
